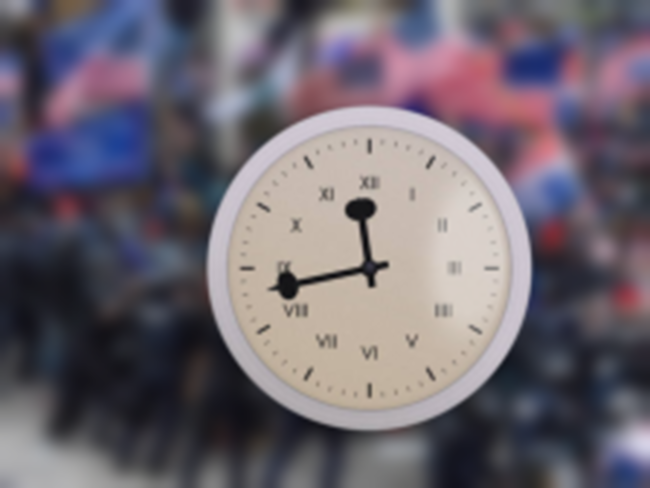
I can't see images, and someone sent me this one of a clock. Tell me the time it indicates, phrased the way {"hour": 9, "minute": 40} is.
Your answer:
{"hour": 11, "minute": 43}
